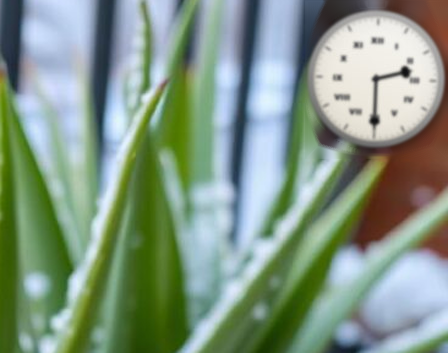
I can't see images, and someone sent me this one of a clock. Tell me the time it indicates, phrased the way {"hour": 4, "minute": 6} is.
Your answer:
{"hour": 2, "minute": 30}
